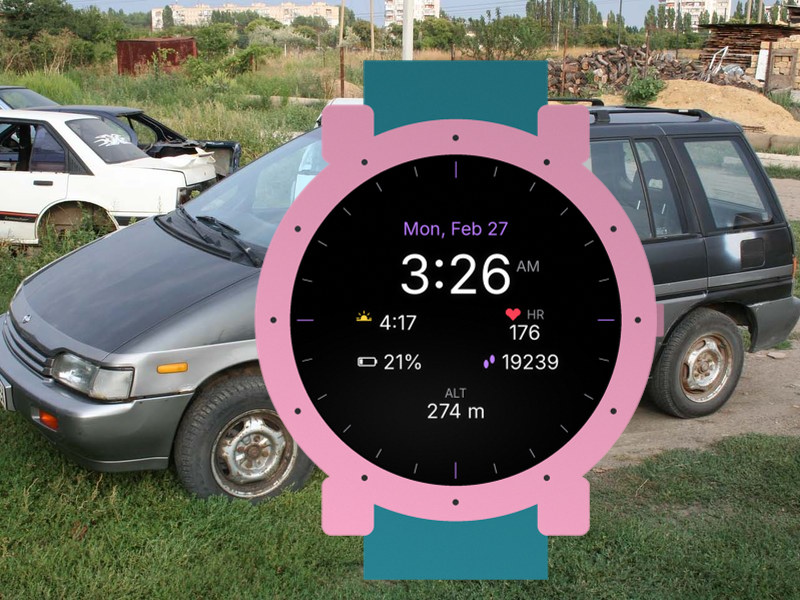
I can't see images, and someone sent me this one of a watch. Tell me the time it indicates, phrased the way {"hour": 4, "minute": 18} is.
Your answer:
{"hour": 3, "minute": 26}
